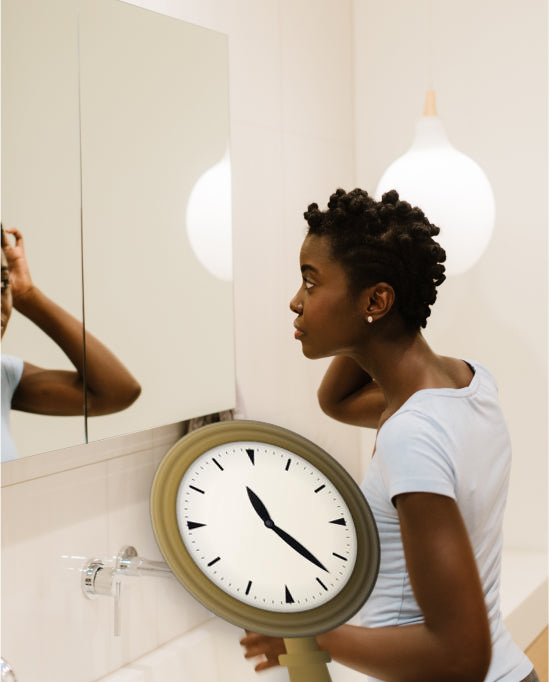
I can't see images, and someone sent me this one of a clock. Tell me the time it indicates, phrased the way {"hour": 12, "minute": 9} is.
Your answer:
{"hour": 11, "minute": 23}
